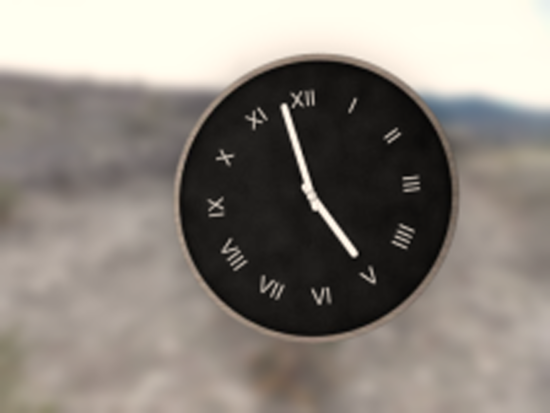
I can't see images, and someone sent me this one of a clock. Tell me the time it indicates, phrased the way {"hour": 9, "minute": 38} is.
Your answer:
{"hour": 4, "minute": 58}
